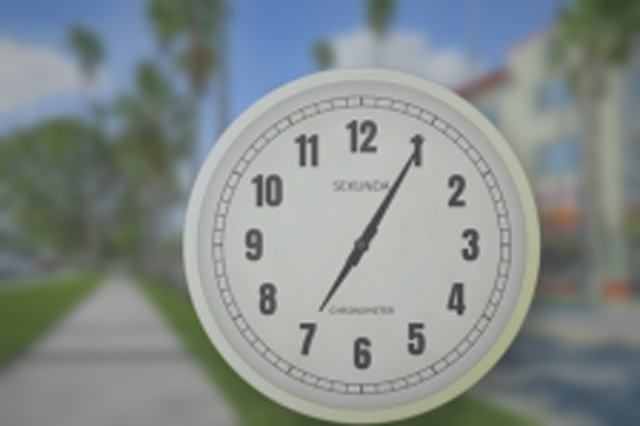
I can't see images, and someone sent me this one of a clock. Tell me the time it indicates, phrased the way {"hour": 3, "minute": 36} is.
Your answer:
{"hour": 7, "minute": 5}
